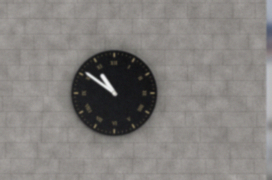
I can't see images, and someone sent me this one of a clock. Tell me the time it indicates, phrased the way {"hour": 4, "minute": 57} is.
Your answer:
{"hour": 10, "minute": 51}
